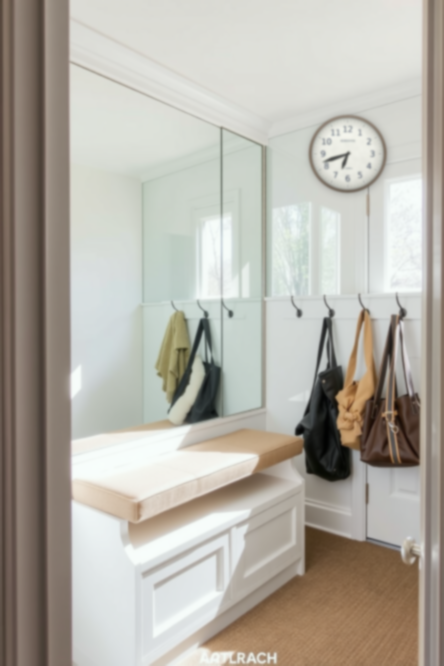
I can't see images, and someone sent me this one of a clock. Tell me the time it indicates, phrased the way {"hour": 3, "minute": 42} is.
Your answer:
{"hour": 6, "minute": 42}
